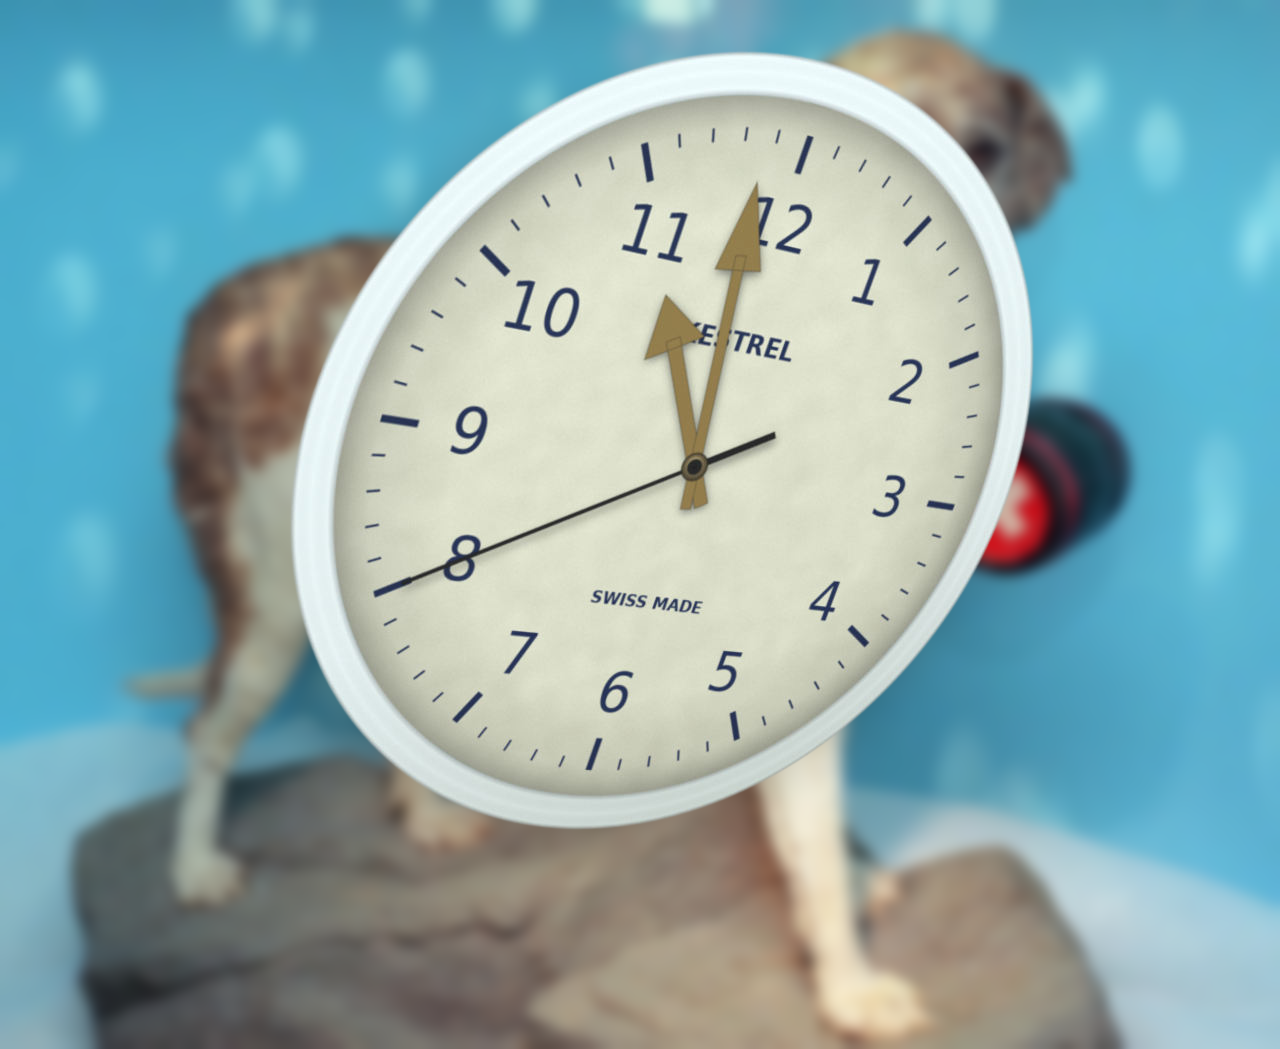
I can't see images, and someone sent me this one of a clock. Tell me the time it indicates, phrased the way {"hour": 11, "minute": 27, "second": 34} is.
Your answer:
{"hour": 10, "minute": 58, "second": 40}
